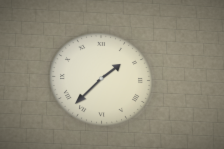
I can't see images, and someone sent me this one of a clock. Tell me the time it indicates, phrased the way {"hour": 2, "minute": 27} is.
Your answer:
{"hour": 1, "minute": 37}
